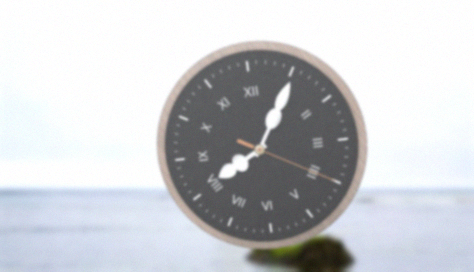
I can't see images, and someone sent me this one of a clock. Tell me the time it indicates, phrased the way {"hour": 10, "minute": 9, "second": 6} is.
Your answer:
{"hour": 8, "minute": 5, "second": 20}
